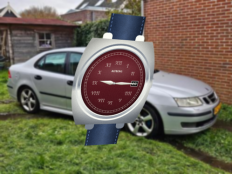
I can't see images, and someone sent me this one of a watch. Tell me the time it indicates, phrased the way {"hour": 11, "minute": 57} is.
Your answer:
{"hour": 9, "minute": 15}
